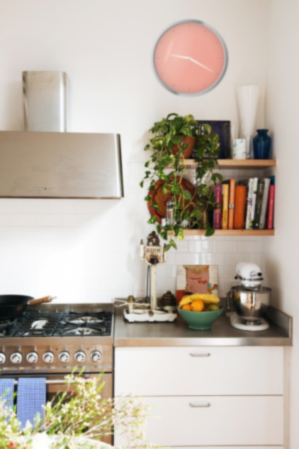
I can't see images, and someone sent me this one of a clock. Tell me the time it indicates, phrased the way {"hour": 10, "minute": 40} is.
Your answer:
{"hour": 9, "minute": 20}
